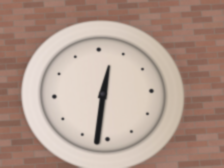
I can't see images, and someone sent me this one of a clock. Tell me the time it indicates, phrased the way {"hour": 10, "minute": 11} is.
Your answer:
{"hour": 12, "minute": 32}
